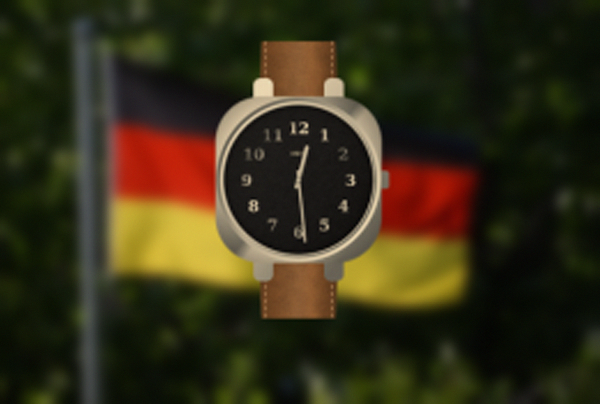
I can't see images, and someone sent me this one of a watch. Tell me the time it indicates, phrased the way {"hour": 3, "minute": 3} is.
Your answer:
{"hour": 12, "minute": 29}
